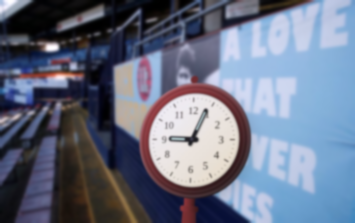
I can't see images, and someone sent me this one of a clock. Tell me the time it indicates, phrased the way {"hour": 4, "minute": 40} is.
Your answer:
{"hour": 9, "minute": 4}
